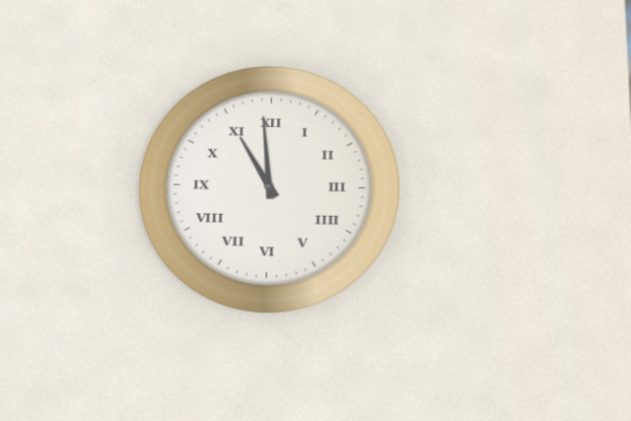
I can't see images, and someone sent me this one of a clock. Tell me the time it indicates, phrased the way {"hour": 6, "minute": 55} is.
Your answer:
{"hour": 10, "minute": 59}
